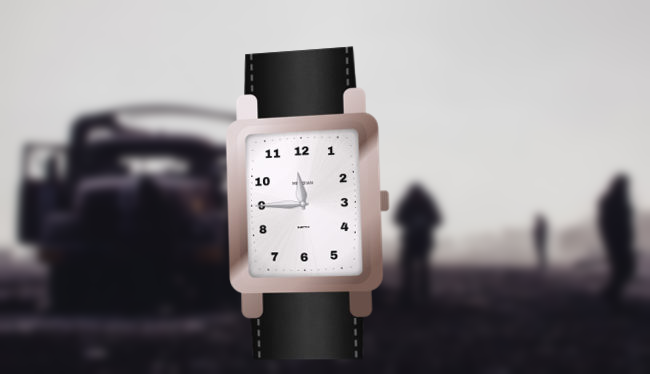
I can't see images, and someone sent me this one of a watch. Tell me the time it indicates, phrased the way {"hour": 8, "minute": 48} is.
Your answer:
{"hour": 11, "minute": 45}
